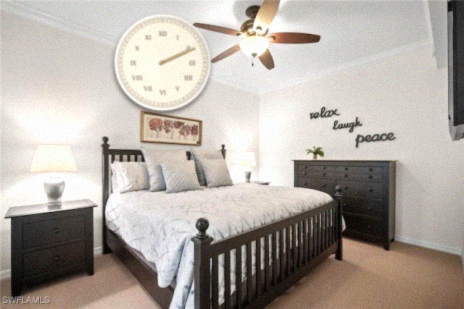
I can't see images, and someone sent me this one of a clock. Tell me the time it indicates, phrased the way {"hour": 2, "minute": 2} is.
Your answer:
{"hour": 2, "minute": 11}
